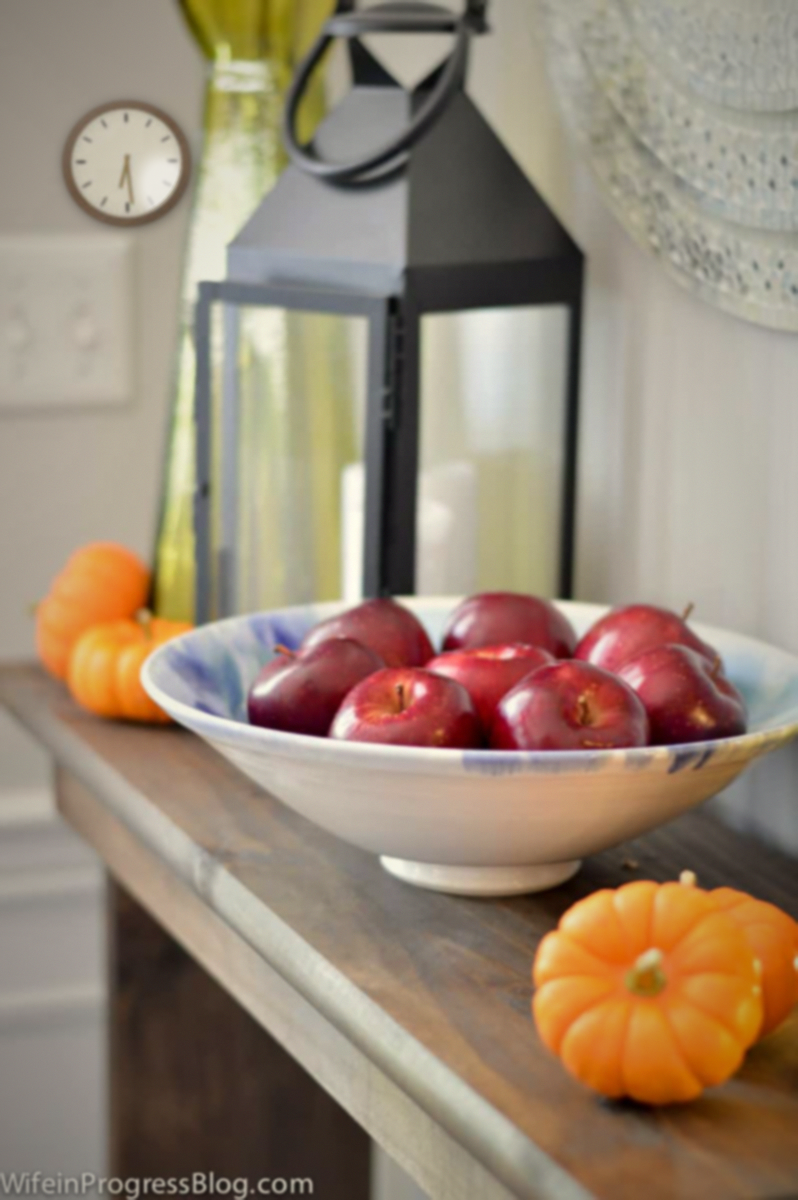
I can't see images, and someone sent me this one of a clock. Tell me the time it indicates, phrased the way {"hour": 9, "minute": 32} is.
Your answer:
{"hour": 6, "minute": 29}
